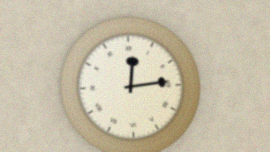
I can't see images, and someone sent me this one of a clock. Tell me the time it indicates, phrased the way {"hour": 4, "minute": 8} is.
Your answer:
{"hour": 12, "minute": 14}
